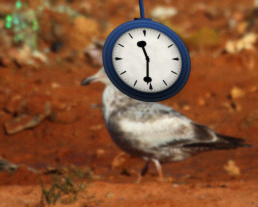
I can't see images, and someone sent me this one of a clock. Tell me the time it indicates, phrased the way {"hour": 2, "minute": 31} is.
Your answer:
{"hour": 11, "minute": 31}
